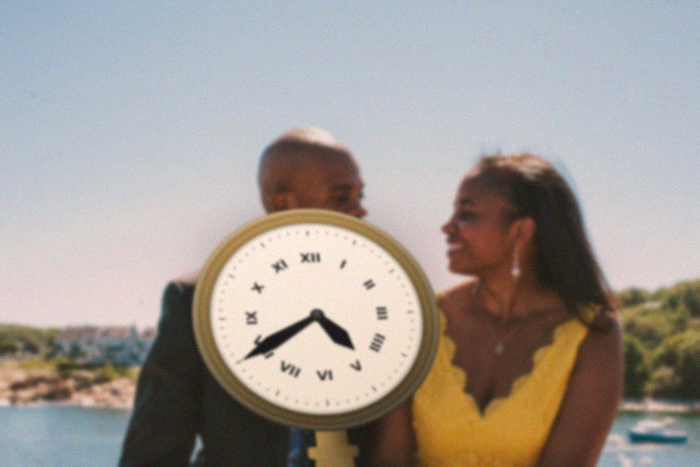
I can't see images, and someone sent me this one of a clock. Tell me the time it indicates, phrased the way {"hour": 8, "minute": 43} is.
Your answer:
{"hour": 4, "minute": 40}
